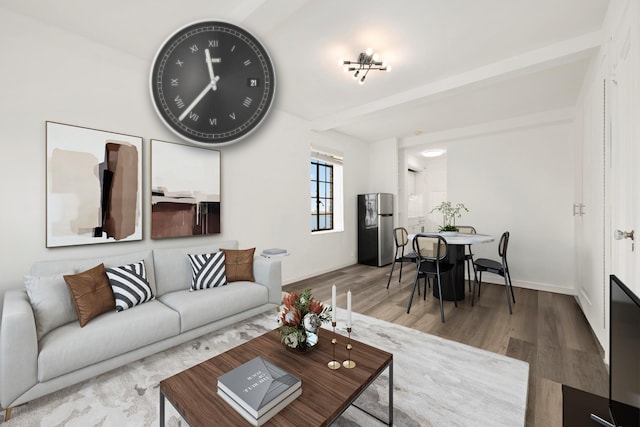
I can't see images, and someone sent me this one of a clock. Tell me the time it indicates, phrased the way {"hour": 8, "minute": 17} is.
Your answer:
{"hour": 11, "minute": 37}
